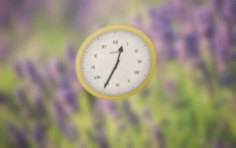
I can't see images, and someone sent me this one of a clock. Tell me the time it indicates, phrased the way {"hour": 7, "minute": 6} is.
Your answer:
{"hour": 12, "minute": 35}
